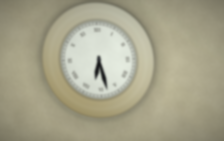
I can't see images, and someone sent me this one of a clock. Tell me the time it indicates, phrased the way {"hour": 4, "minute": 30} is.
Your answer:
{"hour": 6, "minute": 28}
